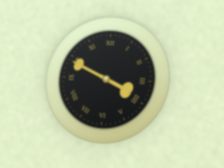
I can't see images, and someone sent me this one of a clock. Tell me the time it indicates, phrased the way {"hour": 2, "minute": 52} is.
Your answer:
{"hour": 3, "minute": 49}
